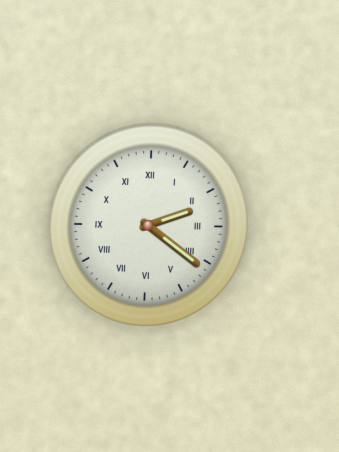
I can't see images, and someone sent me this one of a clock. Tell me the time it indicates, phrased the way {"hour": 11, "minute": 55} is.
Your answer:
{"hour": 2, "minute": 21}
